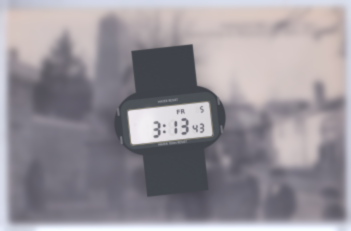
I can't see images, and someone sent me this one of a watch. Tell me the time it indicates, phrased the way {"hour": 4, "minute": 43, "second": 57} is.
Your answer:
{"hour": 3, "minute": 13, "second": 43}
